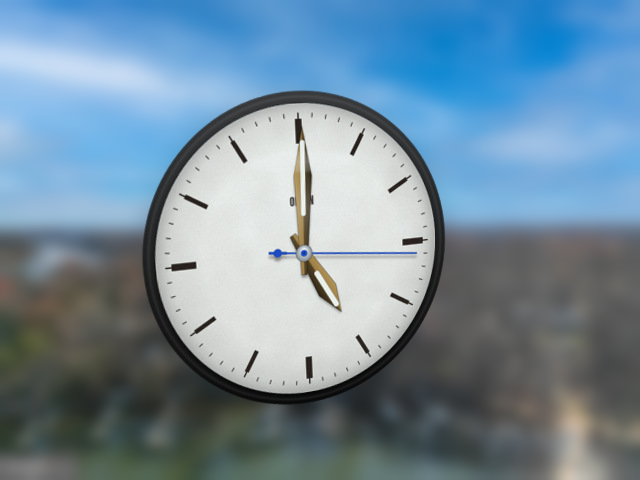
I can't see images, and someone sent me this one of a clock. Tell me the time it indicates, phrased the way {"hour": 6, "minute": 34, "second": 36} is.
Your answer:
{"hour": 5, "minute": 0, "second": 16}
